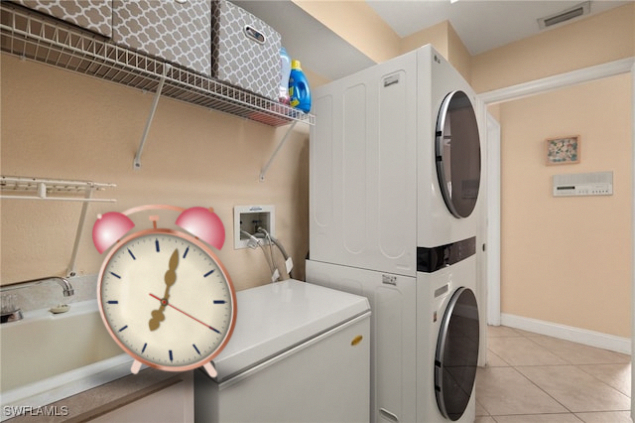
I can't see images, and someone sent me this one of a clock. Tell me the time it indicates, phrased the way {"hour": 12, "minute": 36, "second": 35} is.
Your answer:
{"hour": 7, "minute": 3, "second": 20}
